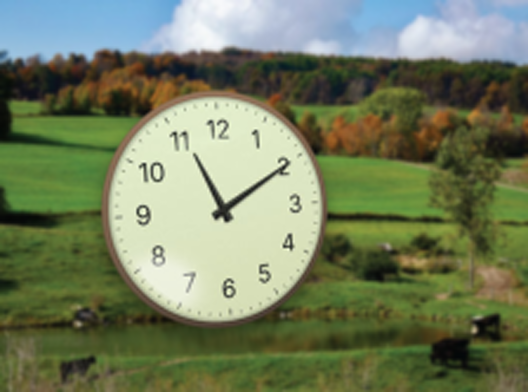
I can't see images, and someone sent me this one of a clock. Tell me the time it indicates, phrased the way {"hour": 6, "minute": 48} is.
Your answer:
{"hour": 11, "minute": 10}
